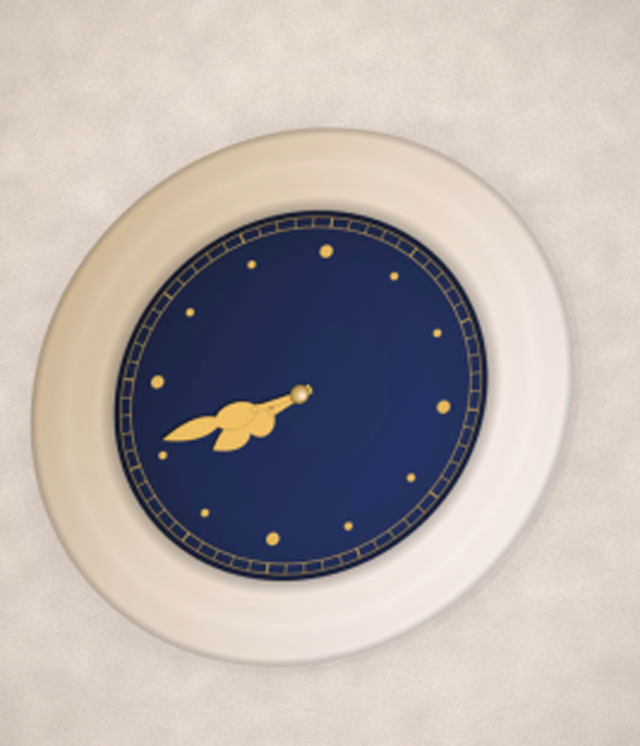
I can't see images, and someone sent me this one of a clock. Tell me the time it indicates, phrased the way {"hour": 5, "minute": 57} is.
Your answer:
{"hour": 7, "minute": 41}
